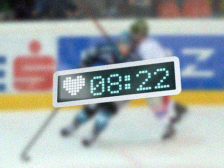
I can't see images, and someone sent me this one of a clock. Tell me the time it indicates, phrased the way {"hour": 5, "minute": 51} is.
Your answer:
{"hour": 8, "minute": 22}
